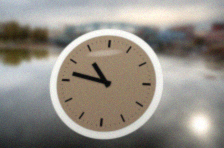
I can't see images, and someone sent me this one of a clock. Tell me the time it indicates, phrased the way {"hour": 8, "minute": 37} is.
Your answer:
{"hour": 10, "minute": 47}
